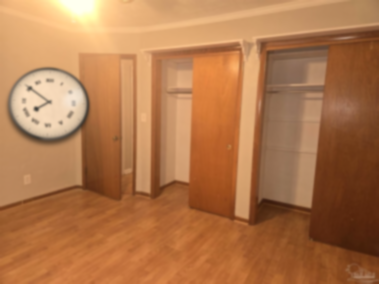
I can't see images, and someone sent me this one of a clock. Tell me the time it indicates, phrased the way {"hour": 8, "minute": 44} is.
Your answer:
{"hour": 7, "minute": 51}
